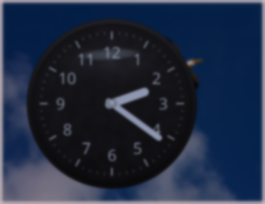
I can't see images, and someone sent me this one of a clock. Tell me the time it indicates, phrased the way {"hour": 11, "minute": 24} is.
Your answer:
{"hour": 2, "minute": 21}
